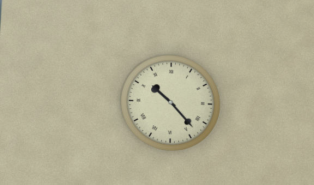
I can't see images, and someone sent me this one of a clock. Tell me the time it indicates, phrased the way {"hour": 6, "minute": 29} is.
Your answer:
{"hour": 10, "minute": 23}
